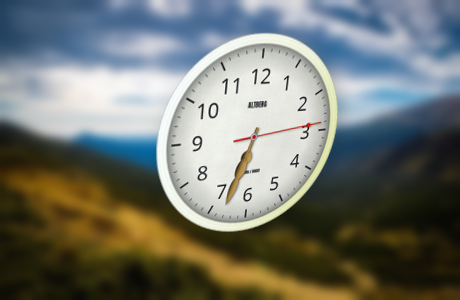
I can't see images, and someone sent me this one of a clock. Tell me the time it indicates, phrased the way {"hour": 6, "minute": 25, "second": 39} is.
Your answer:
{"hour": 6, "minute": 33, "second": 14}
